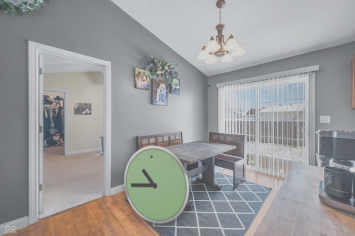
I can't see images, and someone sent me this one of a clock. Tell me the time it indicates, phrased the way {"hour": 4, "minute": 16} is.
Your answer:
{"hour": 10, "minute": 45}
